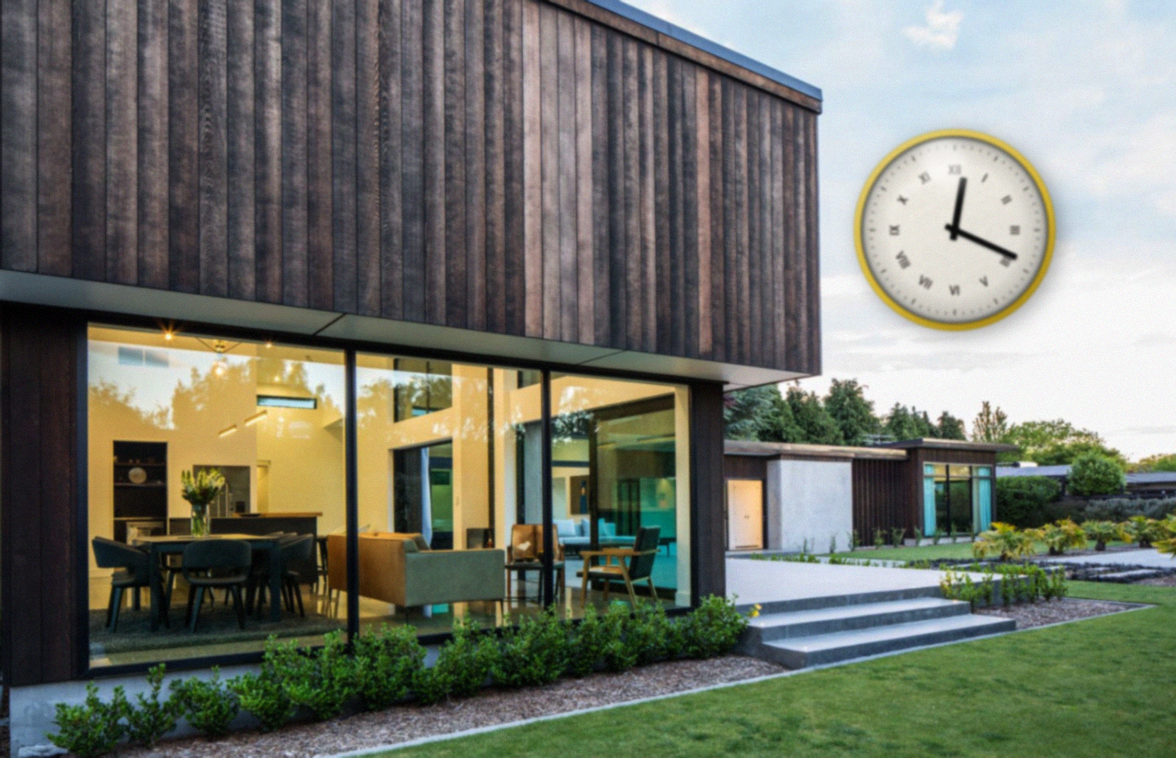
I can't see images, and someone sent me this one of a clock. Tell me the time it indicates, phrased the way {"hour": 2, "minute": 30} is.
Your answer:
{"hour": 12, "minute": 19}
